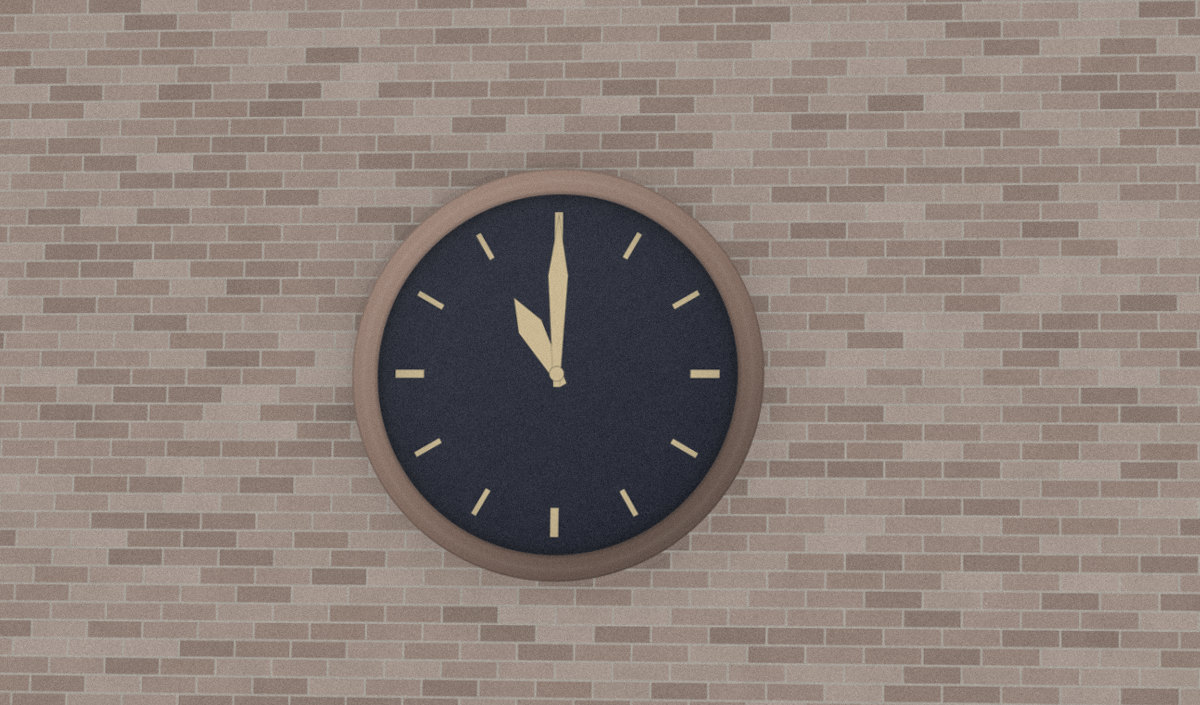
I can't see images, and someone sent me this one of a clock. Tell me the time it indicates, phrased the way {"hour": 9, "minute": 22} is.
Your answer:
{"hour": 11, "minute": 0}
